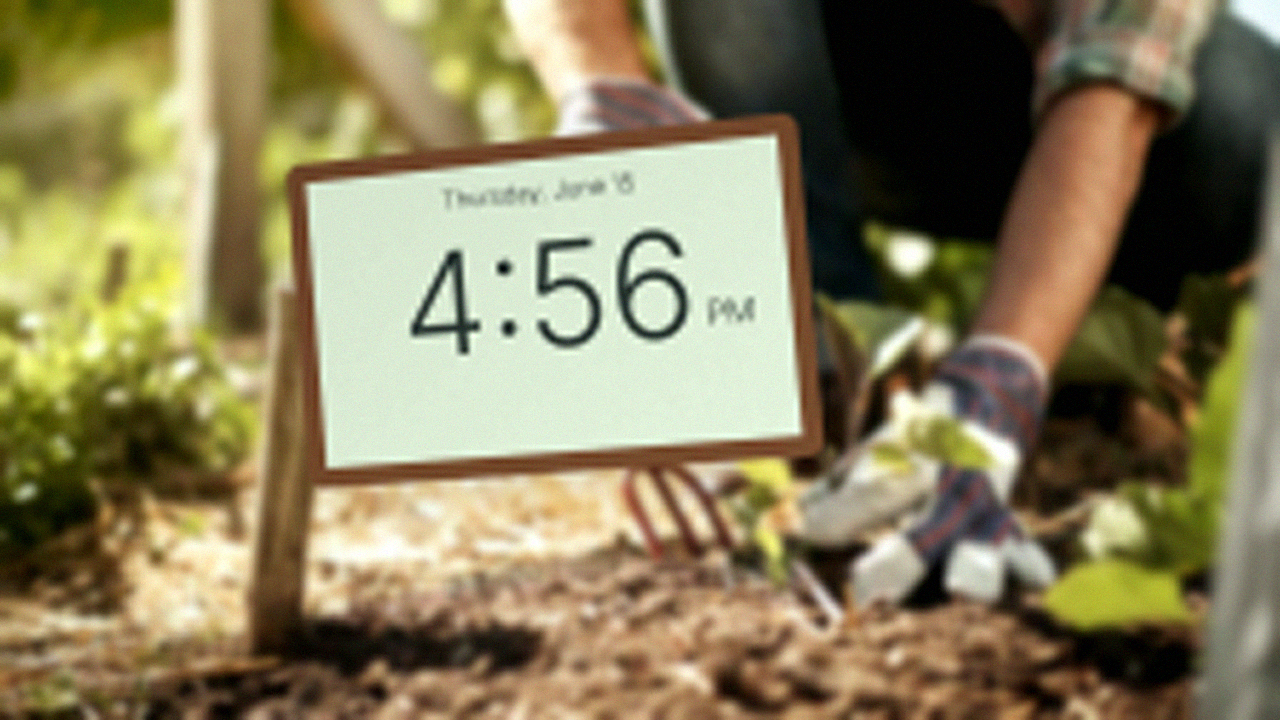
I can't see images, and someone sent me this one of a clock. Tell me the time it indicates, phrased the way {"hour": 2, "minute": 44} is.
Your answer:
{"hour": 4, "minute": 56}
